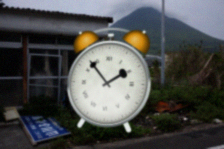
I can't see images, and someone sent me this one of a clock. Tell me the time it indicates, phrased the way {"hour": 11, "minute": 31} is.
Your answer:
{"hour": 1, "minute": 53}
